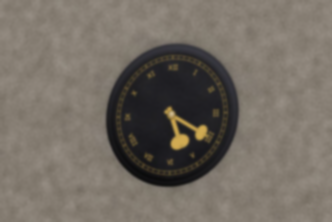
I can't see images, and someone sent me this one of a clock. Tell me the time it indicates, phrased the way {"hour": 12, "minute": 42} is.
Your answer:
{"hour": 5, "minute": 20}
